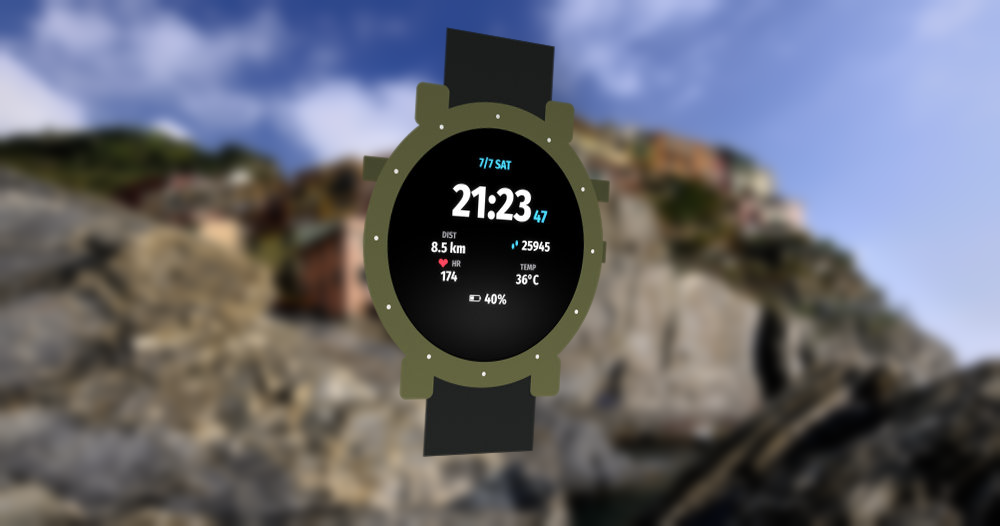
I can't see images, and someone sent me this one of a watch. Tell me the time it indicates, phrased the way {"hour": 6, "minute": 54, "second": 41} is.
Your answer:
{"hour": 21, "minute": 23, "second": 47}
